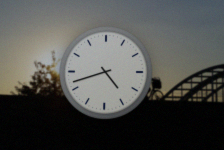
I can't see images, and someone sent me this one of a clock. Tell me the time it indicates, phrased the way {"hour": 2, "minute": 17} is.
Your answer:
{"hour": 4, "minute": 42}
